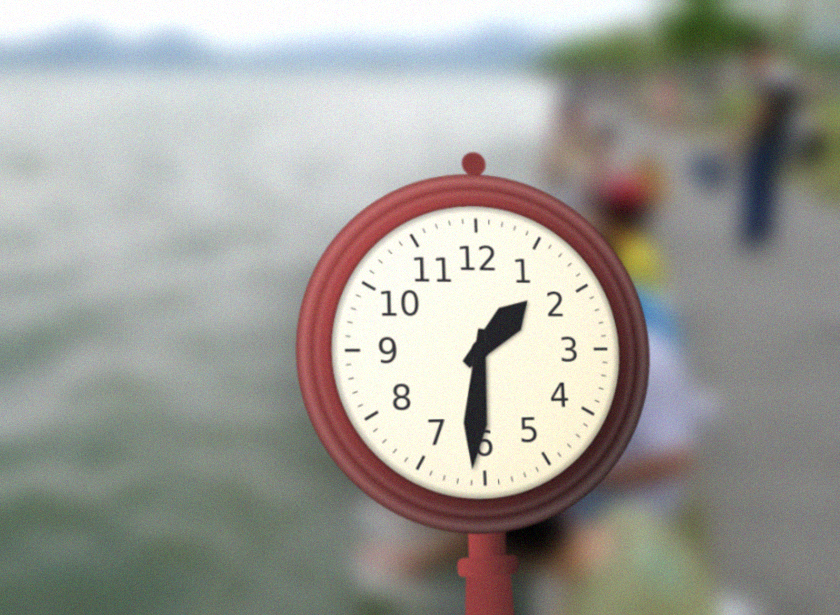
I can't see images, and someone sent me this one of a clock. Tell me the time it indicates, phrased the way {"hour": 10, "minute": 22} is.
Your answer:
{"hour": 1, "minute": 31}
